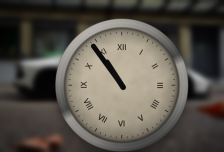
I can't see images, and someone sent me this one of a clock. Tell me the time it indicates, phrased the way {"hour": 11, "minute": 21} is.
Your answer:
{"hour": 10, "minute": 54}
